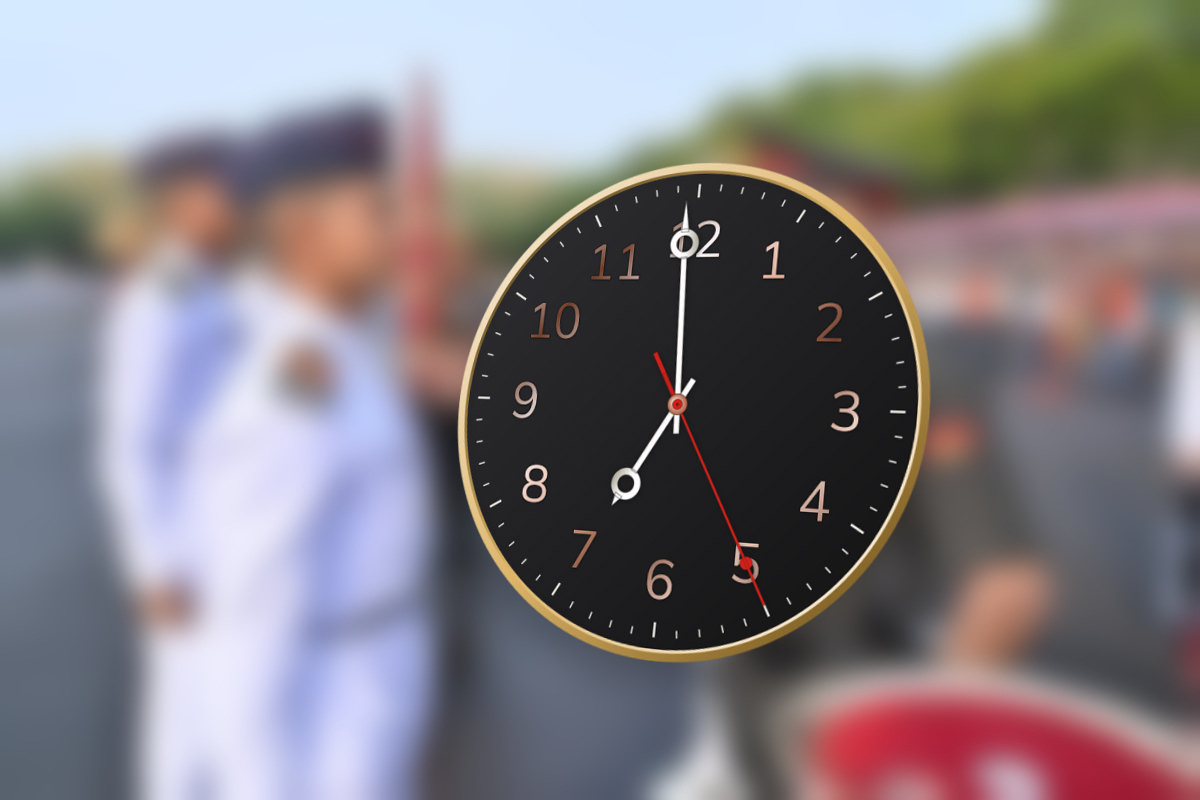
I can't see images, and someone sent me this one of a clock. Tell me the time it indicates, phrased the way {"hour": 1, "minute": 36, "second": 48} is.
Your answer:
{"hour": 6, "minute": 59, "second": 25}
